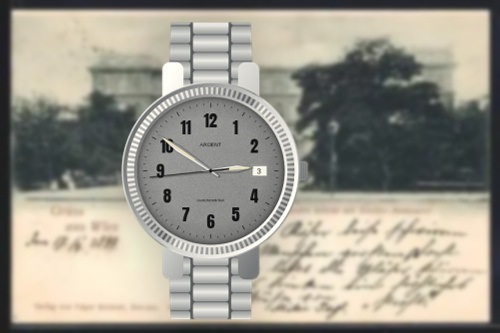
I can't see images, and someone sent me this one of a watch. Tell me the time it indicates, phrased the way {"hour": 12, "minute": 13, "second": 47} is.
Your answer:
{"hour": 2, "minute": 50, "second": 44}
